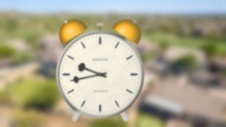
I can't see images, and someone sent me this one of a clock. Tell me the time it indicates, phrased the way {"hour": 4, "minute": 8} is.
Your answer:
{"hour": 9, "minute": 43}
